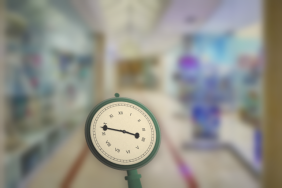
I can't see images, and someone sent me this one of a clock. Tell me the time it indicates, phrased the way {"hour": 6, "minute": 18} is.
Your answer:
{"hour": 3, "minute": 48}
